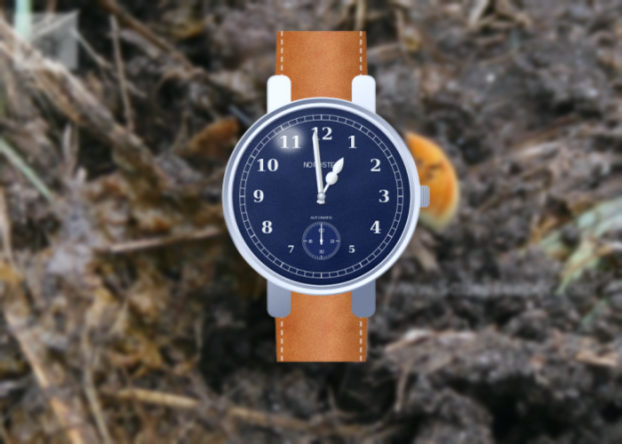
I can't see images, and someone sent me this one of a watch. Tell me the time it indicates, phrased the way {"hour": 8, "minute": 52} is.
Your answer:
{"hour": 12, "minute": 59}
